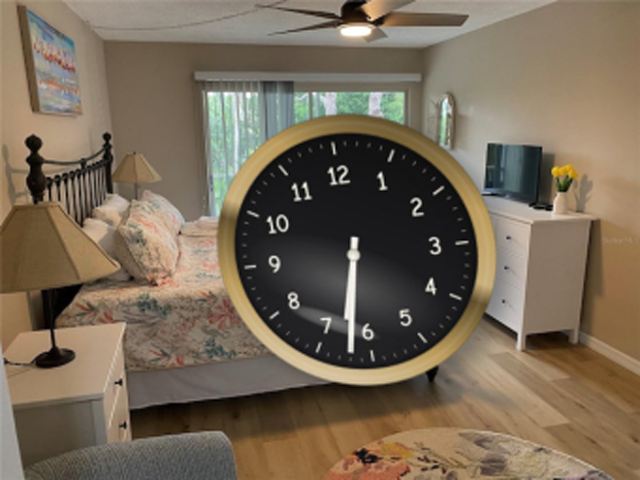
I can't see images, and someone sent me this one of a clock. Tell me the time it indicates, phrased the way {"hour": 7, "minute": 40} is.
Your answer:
{"hour": 6, "minute": 32}
